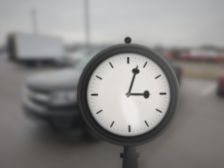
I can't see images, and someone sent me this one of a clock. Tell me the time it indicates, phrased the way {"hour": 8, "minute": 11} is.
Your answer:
{"hour": 3, "minute": 3}
